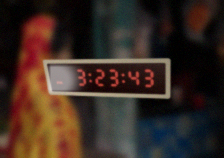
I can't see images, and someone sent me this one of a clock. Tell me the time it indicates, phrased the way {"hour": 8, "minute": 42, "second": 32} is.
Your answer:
{"hour": 3, "minute": 23, "second": 43}
